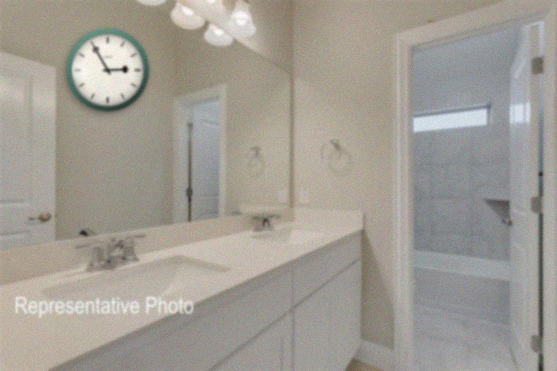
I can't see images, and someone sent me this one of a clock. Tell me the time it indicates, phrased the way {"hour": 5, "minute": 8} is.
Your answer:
{"hour": 2, "minute": 55}
